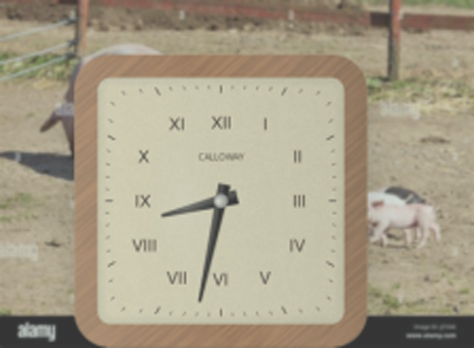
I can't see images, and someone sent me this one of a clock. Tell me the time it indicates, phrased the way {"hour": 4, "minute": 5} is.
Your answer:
{"hour": 8, "minute": 32}
